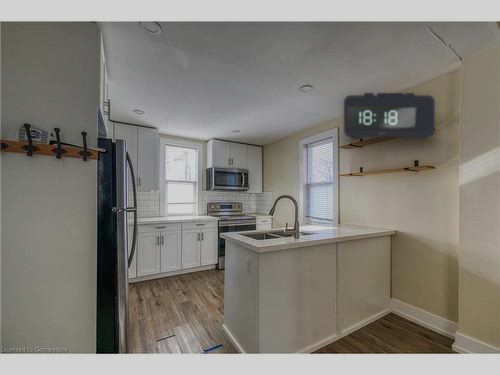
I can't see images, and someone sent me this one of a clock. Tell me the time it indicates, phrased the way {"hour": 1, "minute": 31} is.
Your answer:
{"hour": 18, "minute": 18}
